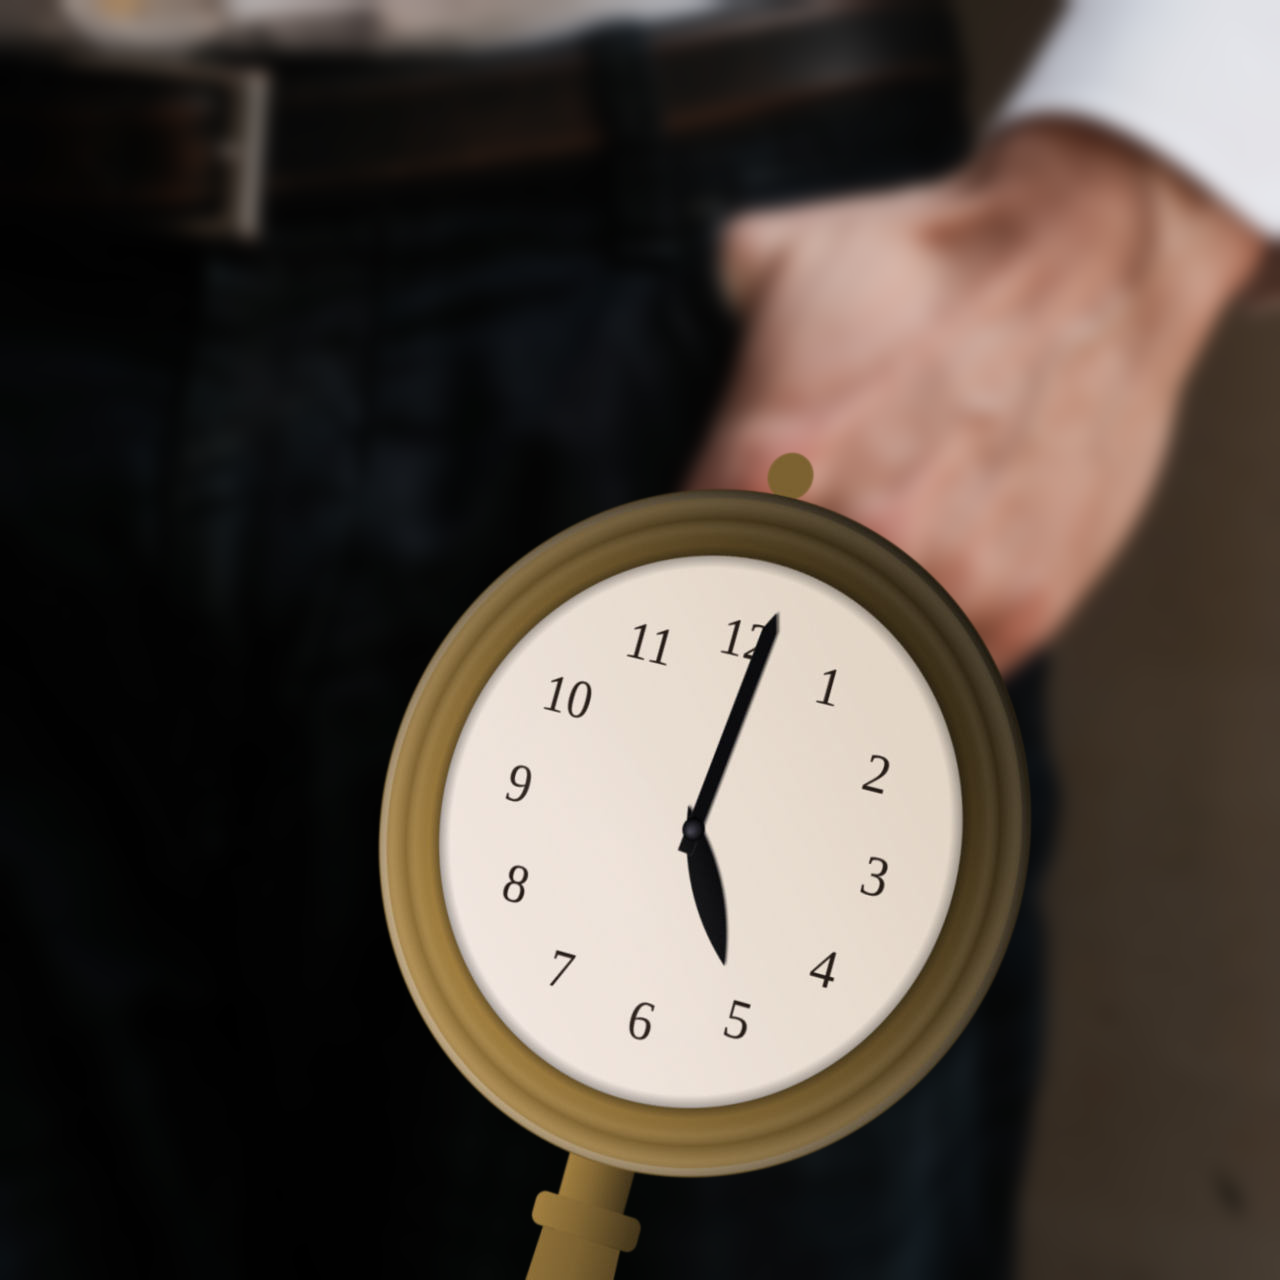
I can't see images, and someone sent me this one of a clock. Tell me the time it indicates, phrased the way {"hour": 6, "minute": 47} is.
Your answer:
{"hour": 5, "minute": 1}
